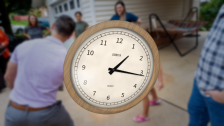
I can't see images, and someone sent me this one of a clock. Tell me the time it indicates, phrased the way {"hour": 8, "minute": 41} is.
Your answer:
{"hour": 1, "minute": 16}
